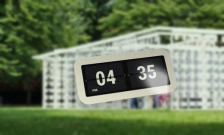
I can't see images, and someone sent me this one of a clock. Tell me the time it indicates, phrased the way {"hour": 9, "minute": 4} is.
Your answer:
{"hour": 4, "minute": 35}
